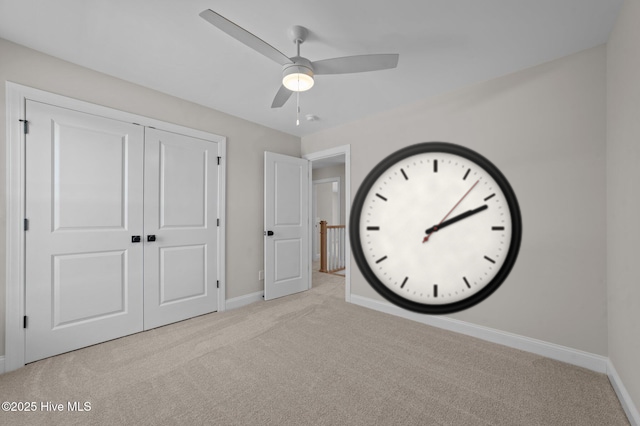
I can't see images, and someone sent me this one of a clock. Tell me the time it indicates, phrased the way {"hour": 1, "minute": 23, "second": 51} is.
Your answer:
{"hour": 2, "minute": 11, "second": 7}
